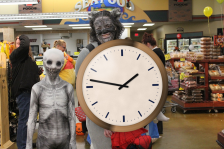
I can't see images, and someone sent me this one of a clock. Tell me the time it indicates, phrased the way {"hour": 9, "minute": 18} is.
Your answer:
{"hour": 1, "minute": 47}
